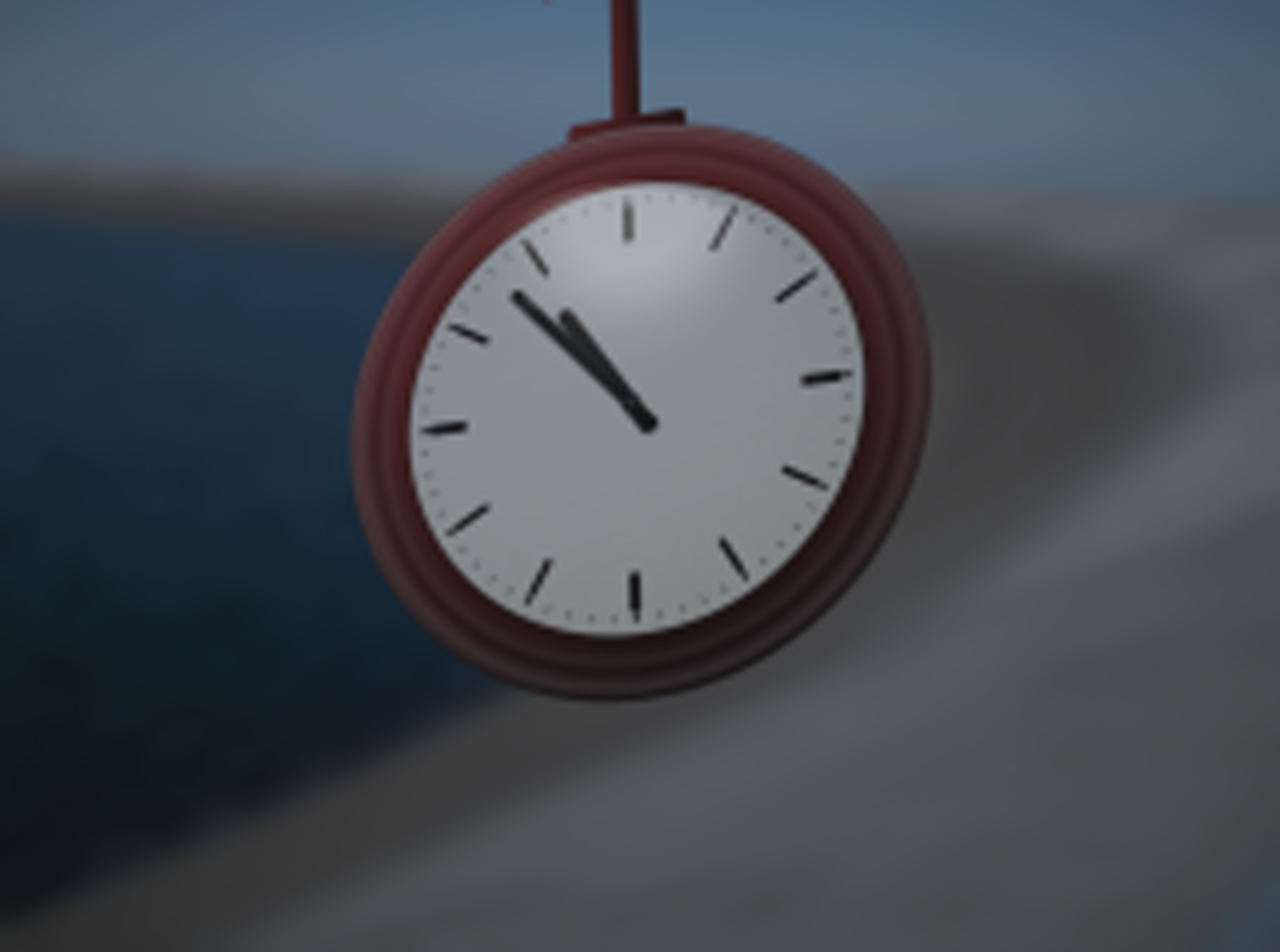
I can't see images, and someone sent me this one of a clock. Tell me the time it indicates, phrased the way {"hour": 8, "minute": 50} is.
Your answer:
{"hour": 10, "minute": 53}
